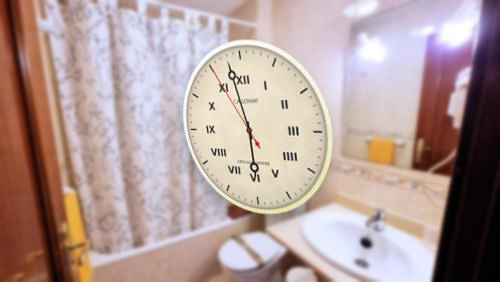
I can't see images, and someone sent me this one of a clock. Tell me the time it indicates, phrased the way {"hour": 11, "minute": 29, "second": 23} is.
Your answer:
{"hour": 5, "minute": 57, "second": 55}
